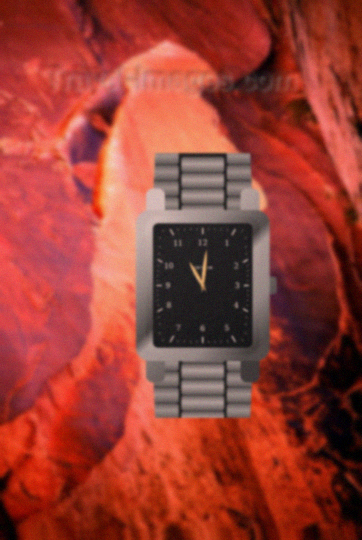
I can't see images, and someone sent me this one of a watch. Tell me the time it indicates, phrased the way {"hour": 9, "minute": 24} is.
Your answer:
{"hour": 11, "minute": 1}
